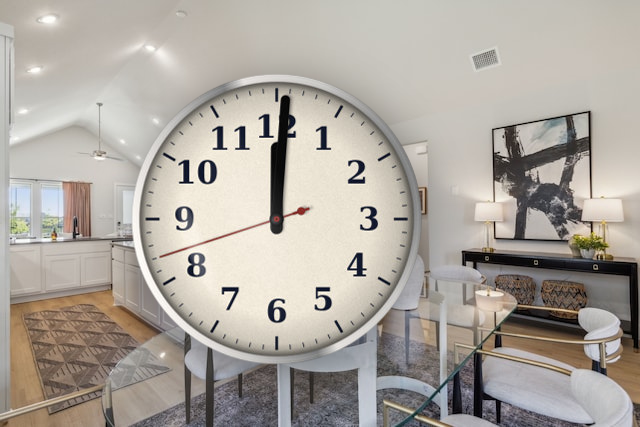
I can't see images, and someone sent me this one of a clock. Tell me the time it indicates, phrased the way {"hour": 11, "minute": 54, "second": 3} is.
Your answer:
{"hour": 12, "minute": 0, "second": 42}
